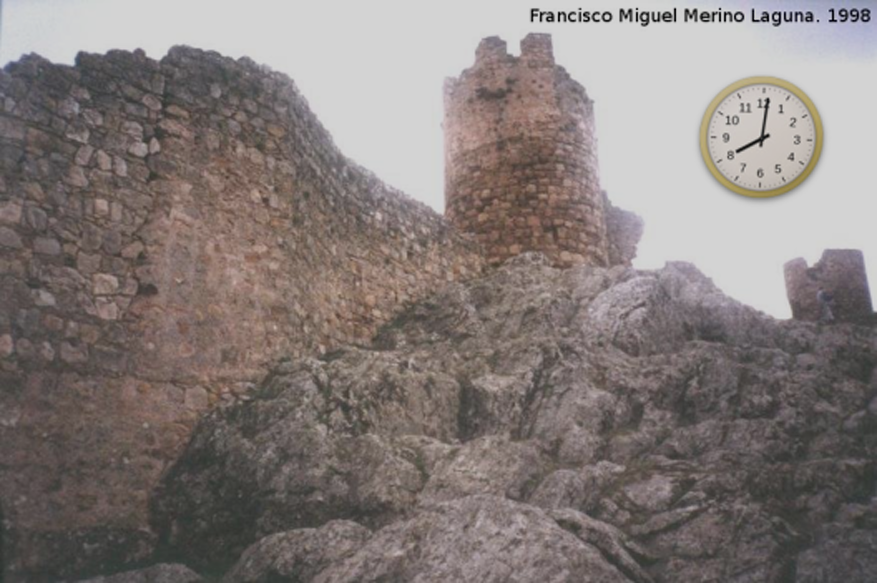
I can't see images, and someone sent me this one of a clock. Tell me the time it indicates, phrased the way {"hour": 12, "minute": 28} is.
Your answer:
{"hour": 8, "minute": 1}
